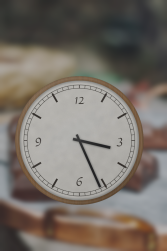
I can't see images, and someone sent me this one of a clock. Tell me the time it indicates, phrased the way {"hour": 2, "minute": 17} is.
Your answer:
{"hour": 3, "minute": 26}
